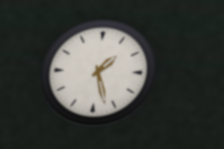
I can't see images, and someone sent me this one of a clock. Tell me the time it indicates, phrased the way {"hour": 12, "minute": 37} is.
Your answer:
{"hour": 1, "minute": 27}
